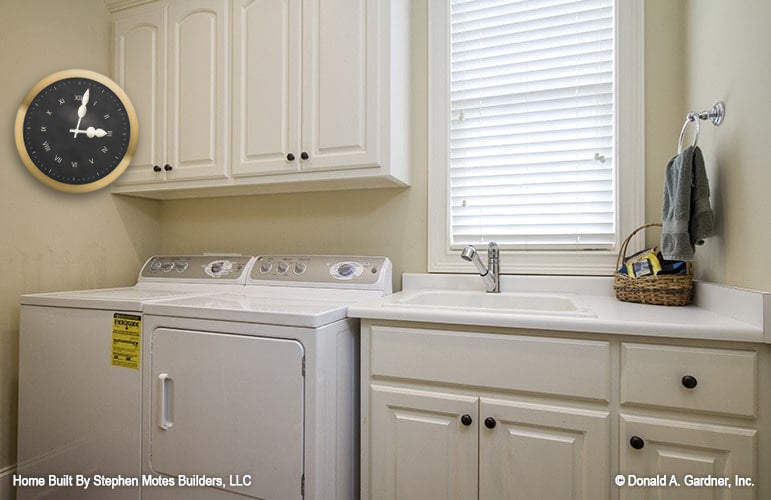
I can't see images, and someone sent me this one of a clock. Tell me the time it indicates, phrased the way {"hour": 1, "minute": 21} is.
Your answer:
{"hour": 3, "minute": 2}
